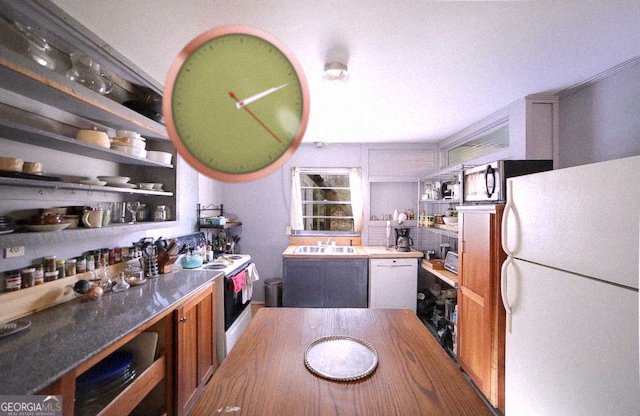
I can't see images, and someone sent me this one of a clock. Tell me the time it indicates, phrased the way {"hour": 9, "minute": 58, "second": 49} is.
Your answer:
{"hour": 2, "minute": 11, "second": 22}
